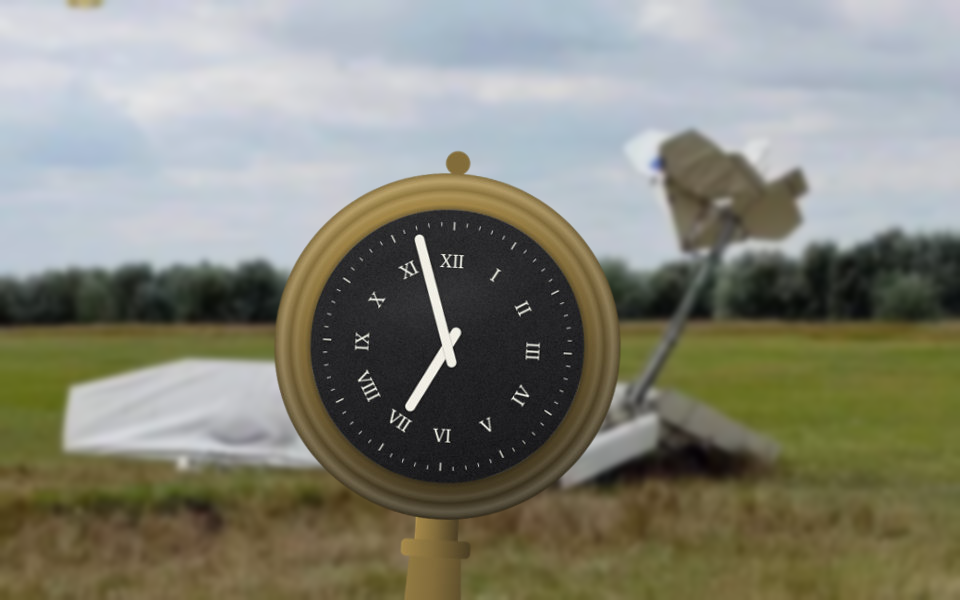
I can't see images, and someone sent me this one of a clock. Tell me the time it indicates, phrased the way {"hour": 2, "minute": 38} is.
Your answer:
{"hour": 6, "minute": 57}
